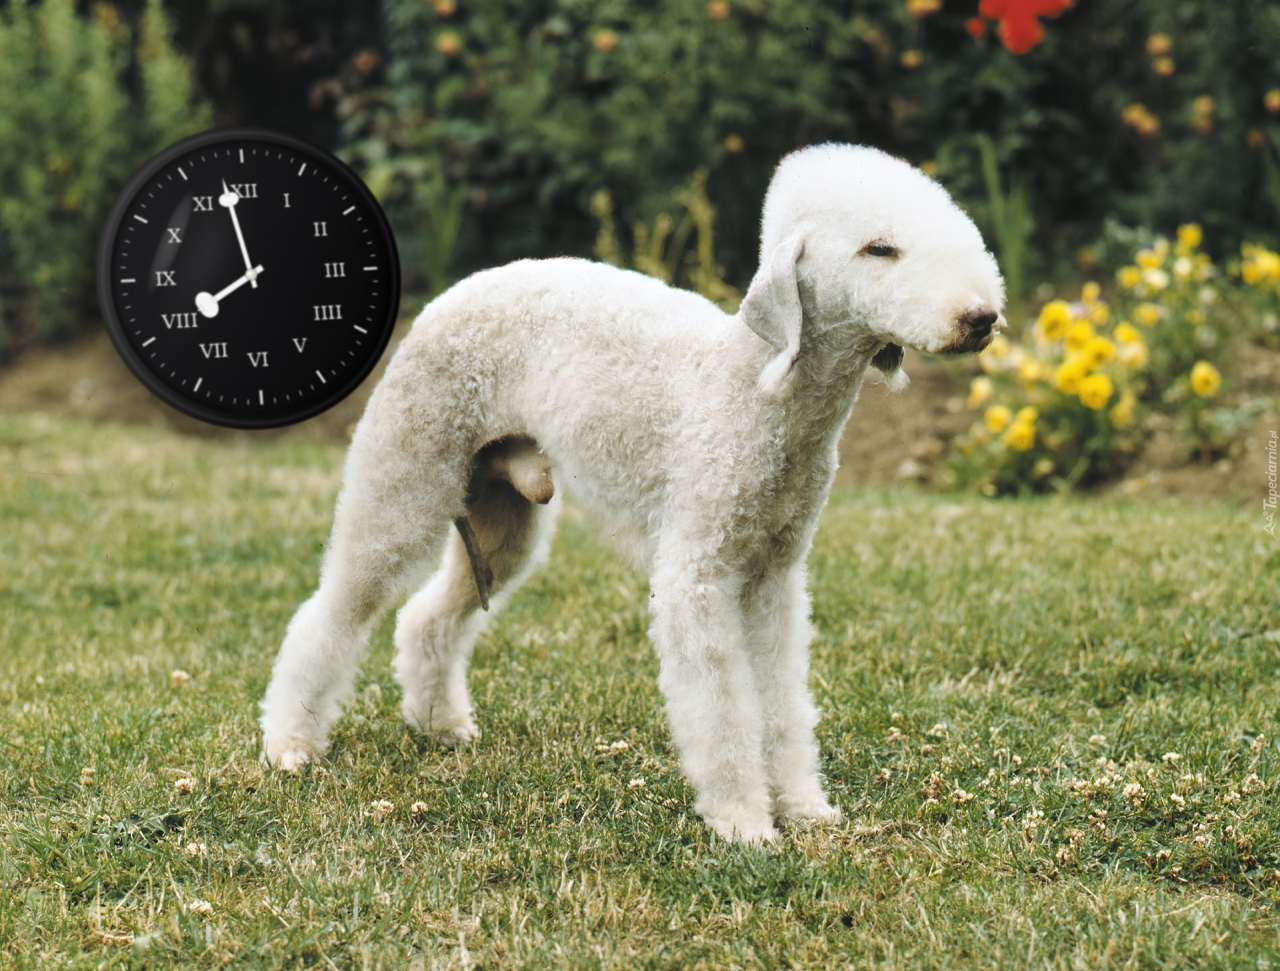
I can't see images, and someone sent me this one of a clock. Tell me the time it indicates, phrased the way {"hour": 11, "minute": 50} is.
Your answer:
{"hour": 7, "minute": 58}
